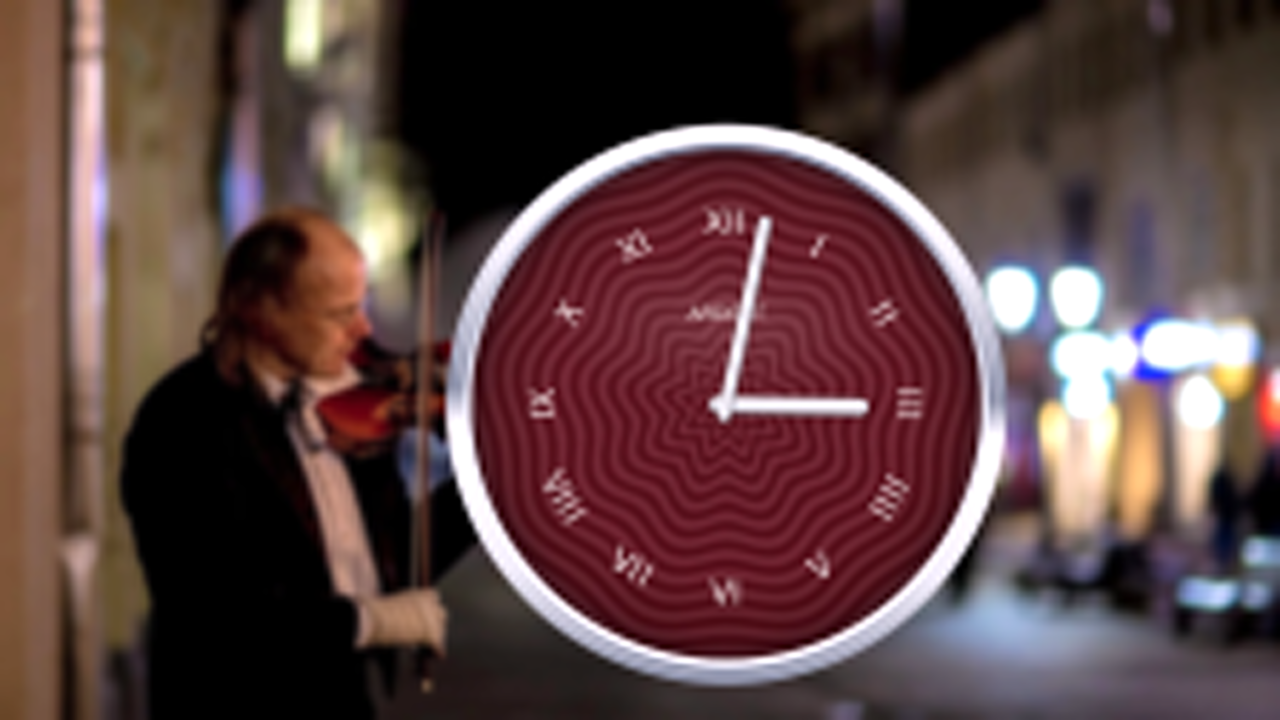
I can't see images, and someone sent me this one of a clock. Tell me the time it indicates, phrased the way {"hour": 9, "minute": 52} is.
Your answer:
{"hour": 3, "minute": 2}
